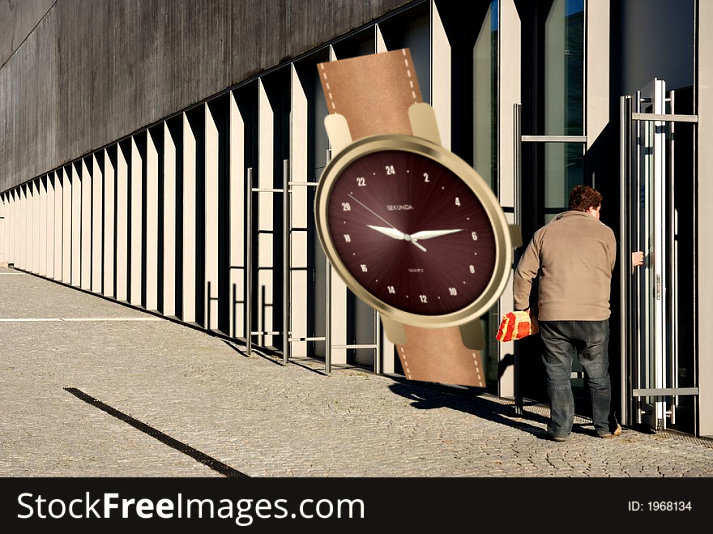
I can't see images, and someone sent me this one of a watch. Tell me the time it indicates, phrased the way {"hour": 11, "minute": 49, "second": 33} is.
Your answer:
{"hour": 19, "minute": 13, "second": 52}
